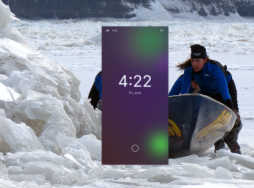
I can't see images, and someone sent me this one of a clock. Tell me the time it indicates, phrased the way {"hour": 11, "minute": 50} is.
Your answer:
{"hour": 4, "minute": 22}
